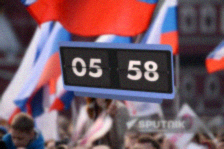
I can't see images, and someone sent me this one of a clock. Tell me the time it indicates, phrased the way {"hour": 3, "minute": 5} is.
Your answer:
{"hour": 5, "minute": 58}
